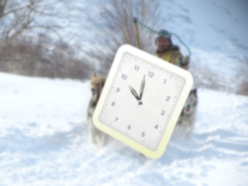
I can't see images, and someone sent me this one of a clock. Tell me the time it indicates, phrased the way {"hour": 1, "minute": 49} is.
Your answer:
{"hour": 9, "minute": 58}
